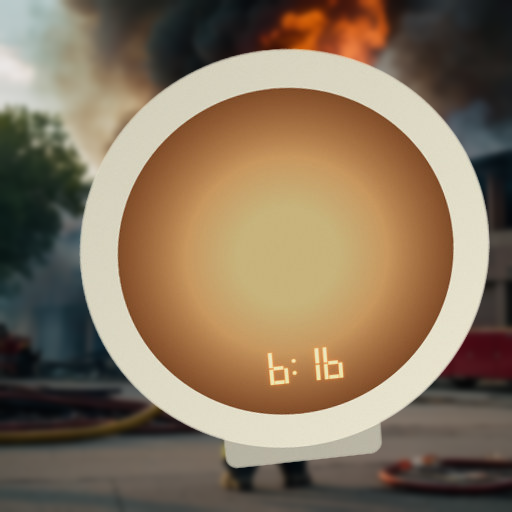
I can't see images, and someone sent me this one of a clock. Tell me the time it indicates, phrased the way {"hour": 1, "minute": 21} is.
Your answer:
{"hour": 6, "minute": 16}
